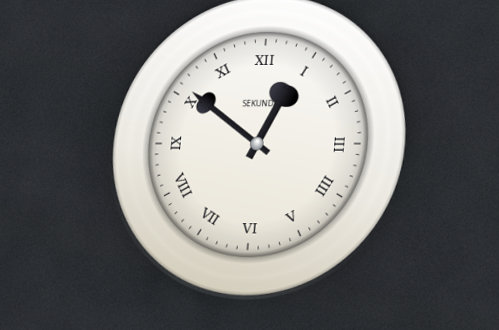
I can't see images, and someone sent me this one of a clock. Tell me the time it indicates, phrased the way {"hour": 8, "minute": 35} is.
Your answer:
{"hour": 12, "minute": 51}
